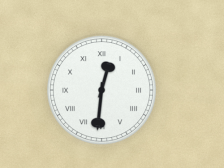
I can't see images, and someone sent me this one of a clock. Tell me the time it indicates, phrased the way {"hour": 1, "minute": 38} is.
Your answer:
{"hour": 12, "minute": 31}
